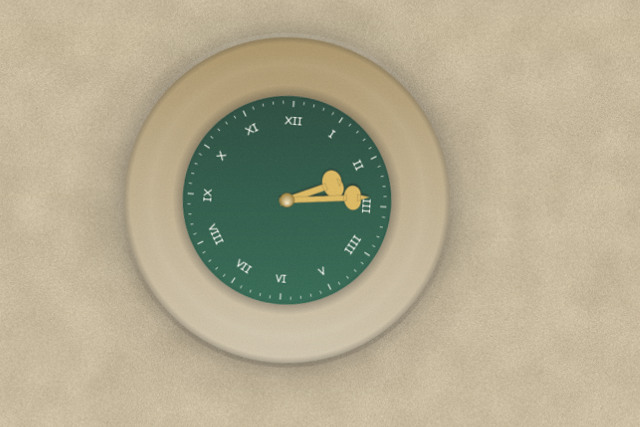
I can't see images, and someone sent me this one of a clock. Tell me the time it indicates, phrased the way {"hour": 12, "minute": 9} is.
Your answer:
{"hour": 2, "minute": 14}
